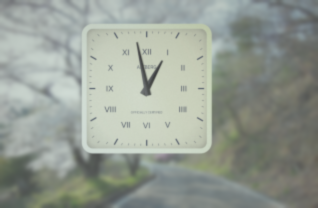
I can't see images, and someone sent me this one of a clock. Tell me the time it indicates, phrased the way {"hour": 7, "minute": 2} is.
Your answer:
{"hour": 12, "minute": 58}
